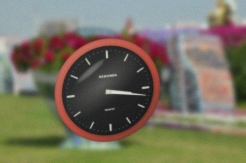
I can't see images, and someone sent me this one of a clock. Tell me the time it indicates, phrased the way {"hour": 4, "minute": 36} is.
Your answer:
{"hour": 3, "minute": 17}
